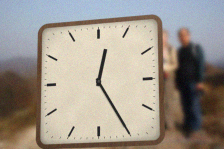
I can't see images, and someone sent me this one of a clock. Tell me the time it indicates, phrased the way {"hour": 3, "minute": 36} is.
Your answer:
{"hour": 12, "minute": 25}
